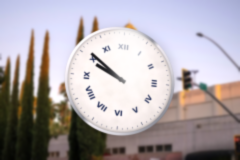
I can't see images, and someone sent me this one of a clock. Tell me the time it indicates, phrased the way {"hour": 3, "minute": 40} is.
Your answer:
{"hour": 9, "minute": 51}
